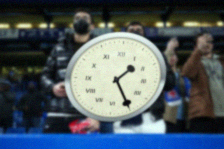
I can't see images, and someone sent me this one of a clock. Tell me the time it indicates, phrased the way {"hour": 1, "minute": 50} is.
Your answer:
{"hour": 1, "minute": 25}
